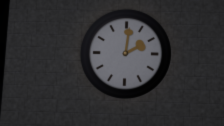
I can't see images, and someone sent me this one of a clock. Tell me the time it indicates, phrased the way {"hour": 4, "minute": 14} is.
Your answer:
{"hour": 2, "minute": 1}
